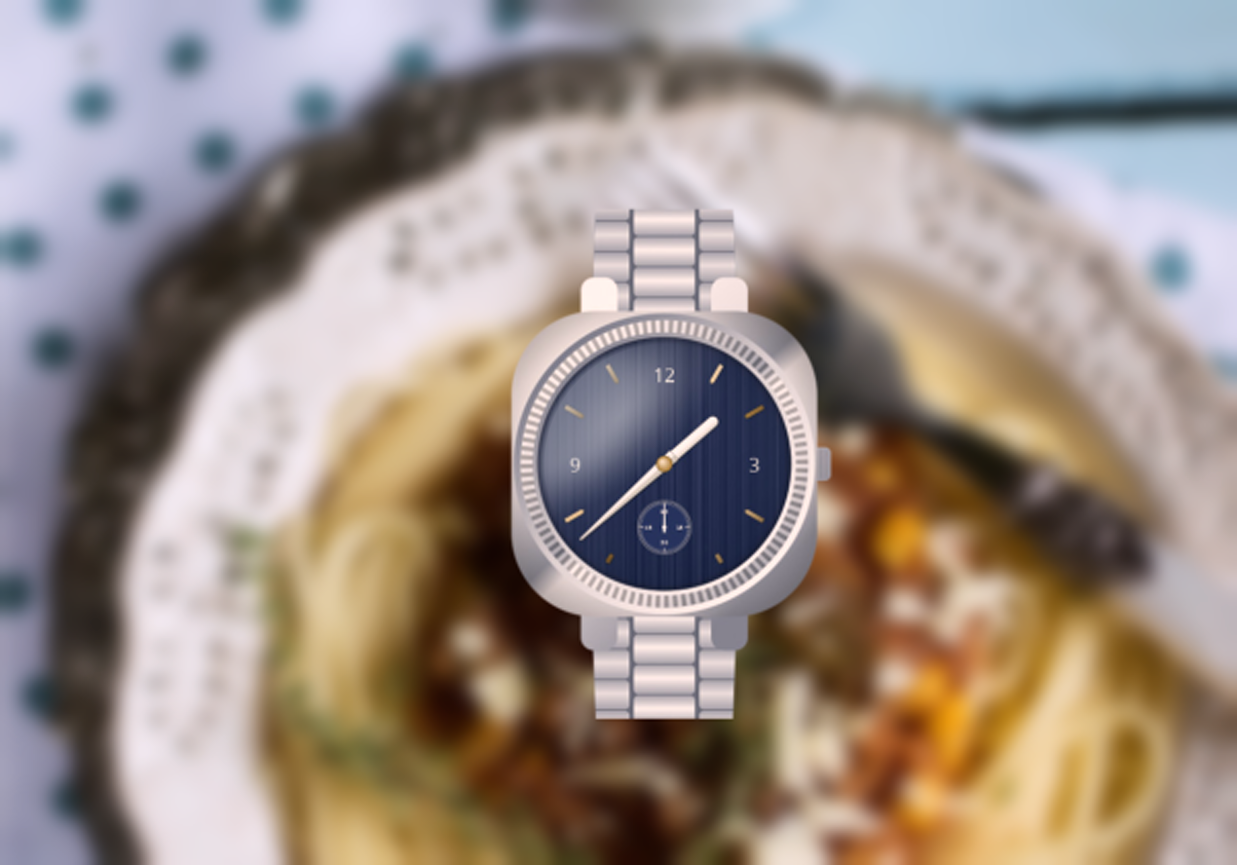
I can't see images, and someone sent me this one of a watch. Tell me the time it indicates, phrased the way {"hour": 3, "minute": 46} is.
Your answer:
{"hour": 1, "minute": 38}
